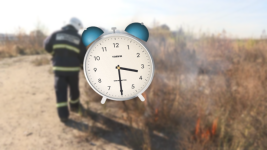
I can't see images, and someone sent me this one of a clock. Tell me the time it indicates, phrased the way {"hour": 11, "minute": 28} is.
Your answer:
{"hour": 3, "minute": 30}
